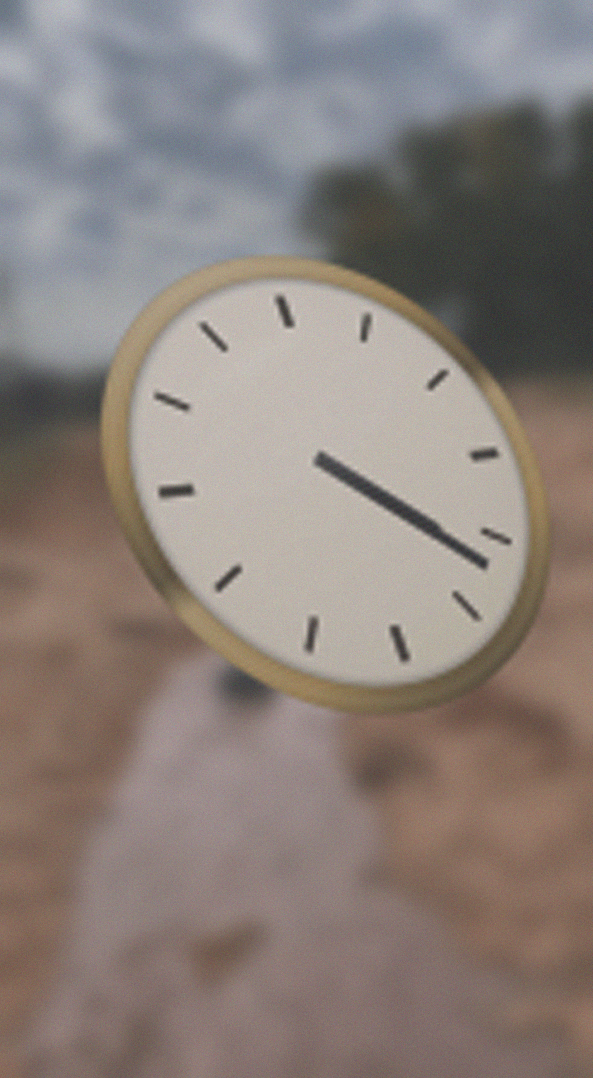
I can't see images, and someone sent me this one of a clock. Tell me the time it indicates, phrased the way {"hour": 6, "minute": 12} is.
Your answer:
{"hour": 4, "minute": 22}
